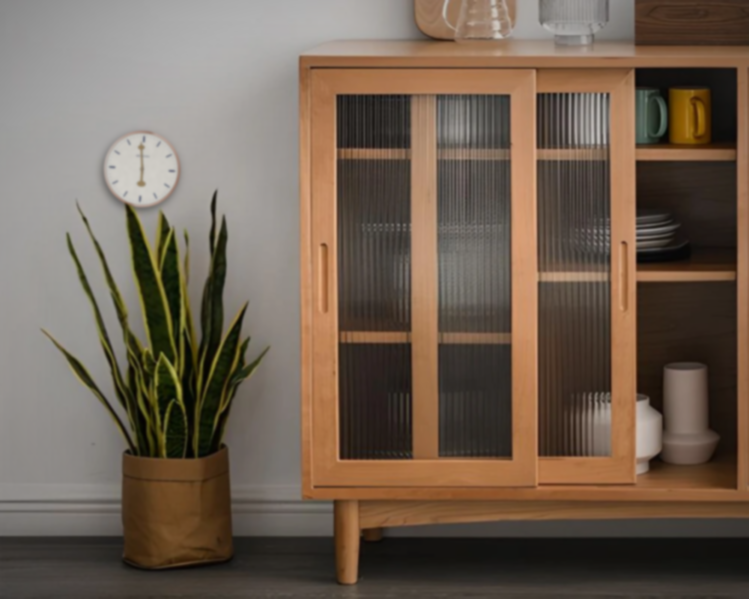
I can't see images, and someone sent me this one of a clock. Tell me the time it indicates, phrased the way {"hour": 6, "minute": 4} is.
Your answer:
{"hour": 5, "minute": 59}
